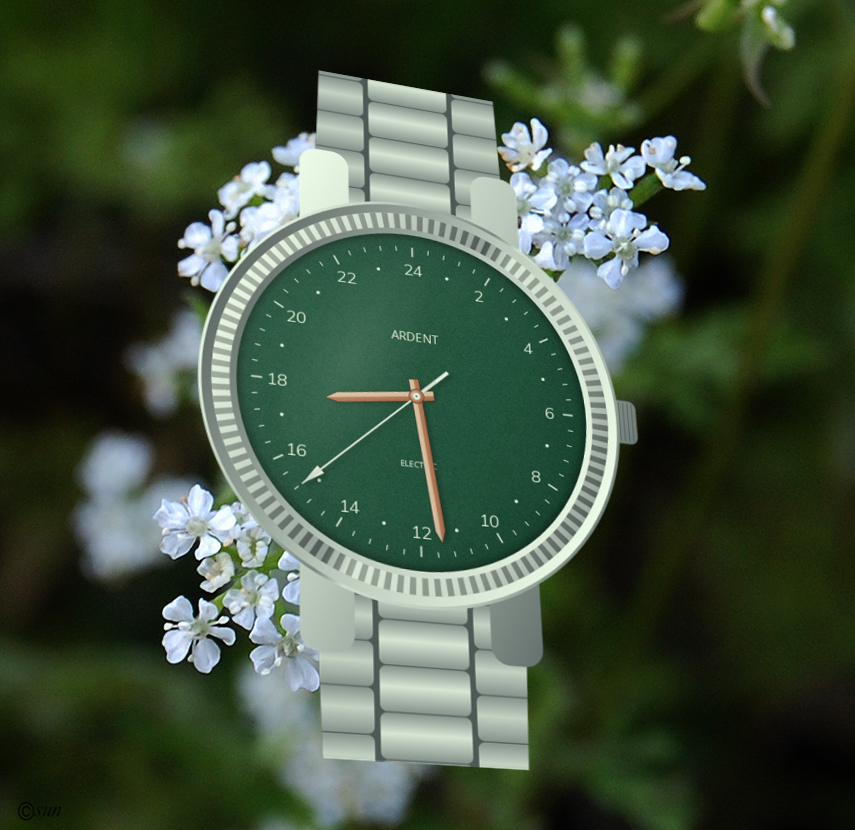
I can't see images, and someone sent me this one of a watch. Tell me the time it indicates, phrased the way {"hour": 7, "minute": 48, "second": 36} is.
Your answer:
{"hour": 17, "minute": 28, "second": 38}
